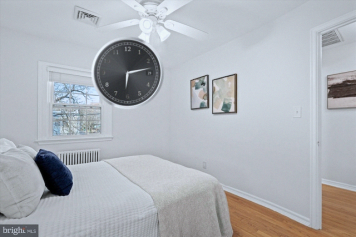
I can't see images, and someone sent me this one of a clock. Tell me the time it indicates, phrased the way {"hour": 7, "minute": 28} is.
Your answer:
{"hour": 6, "minute": 13}
